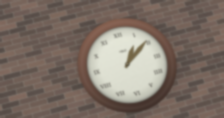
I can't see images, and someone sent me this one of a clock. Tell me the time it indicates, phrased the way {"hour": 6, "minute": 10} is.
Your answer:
{"hour": 1, "minute": 9}
